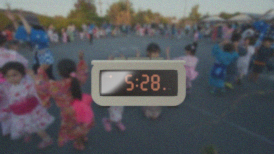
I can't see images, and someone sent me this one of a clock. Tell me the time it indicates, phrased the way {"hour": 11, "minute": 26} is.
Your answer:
{"hour": 5, "minute": 28}
